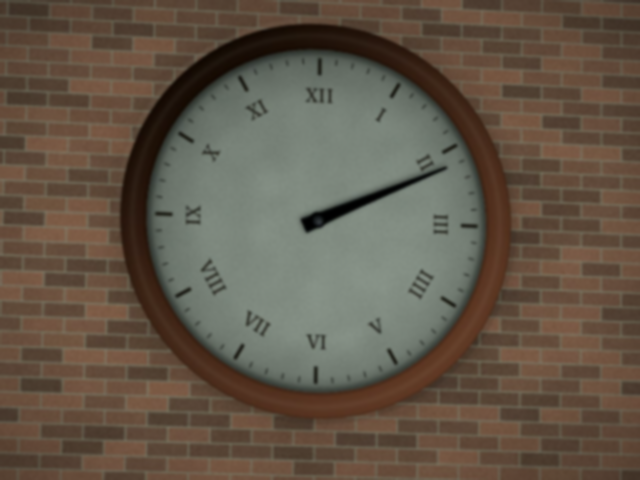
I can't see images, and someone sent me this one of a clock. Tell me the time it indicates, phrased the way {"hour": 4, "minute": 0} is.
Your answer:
{"hour": 2, "minute": 11}
